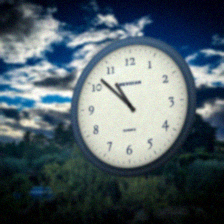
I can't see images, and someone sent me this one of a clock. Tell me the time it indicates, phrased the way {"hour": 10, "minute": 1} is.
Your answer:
{"hour": 10, "minute": 52}
